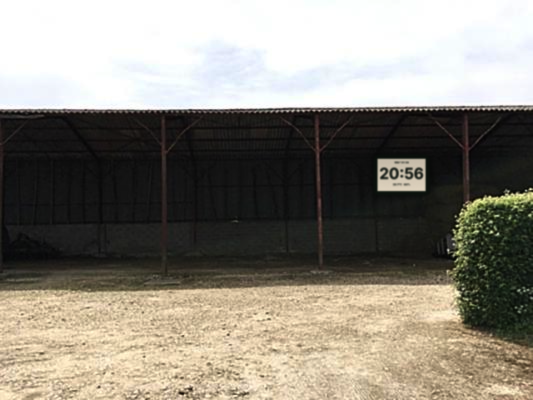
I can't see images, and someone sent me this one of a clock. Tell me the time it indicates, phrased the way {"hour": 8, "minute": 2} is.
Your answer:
{"hour": 20, "minute": 56}
